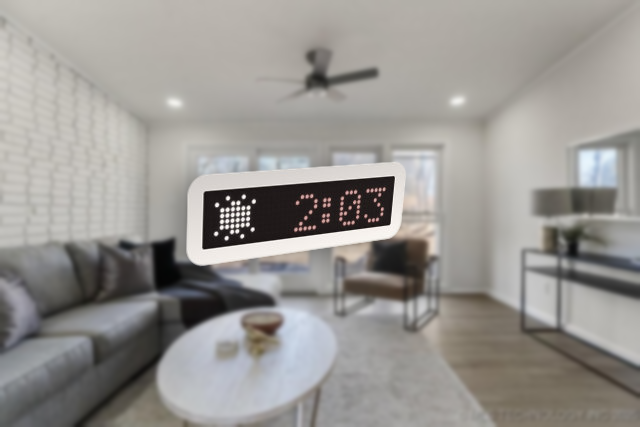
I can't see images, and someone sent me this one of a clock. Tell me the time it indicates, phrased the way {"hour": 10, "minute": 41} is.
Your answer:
{"hour": 2, "minute": 3}
